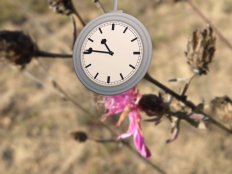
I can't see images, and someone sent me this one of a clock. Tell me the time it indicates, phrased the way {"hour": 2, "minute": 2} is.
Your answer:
{"hour": 10, "minute": 46}
